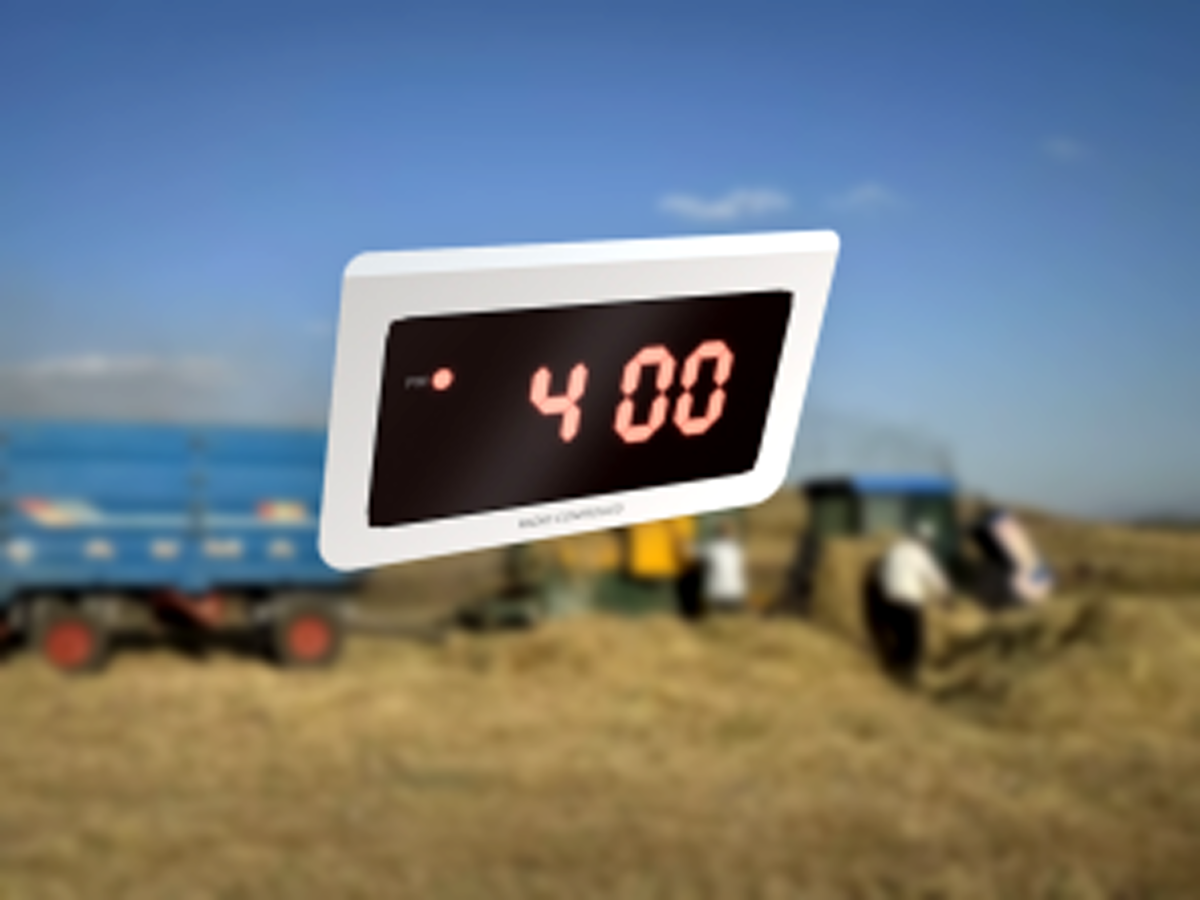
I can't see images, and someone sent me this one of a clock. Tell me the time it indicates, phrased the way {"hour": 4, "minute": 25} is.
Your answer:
{"hour": 4, "minute": 0}
